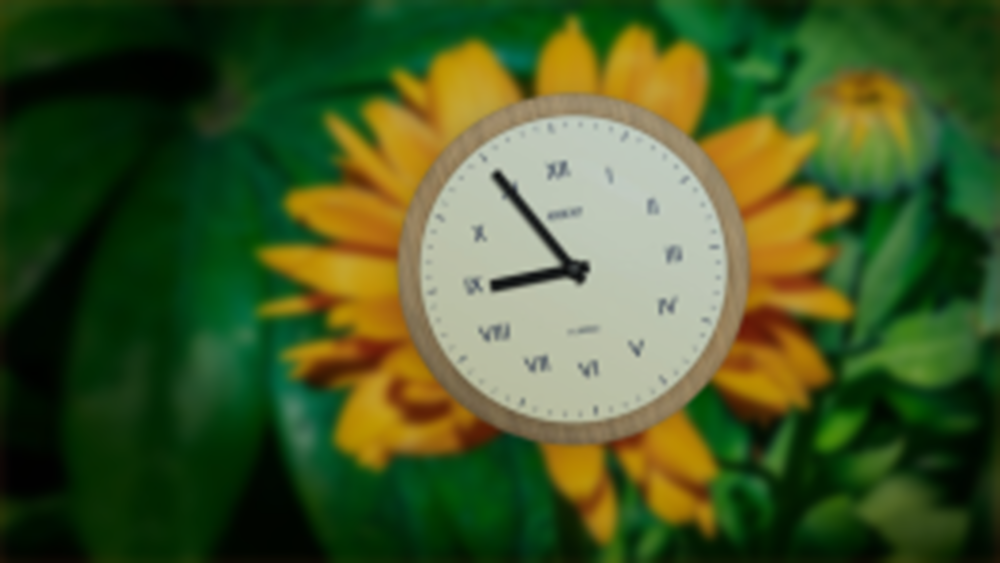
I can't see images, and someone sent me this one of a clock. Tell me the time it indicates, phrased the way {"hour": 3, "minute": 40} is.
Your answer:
{"hour": 8, "minute": 55}
